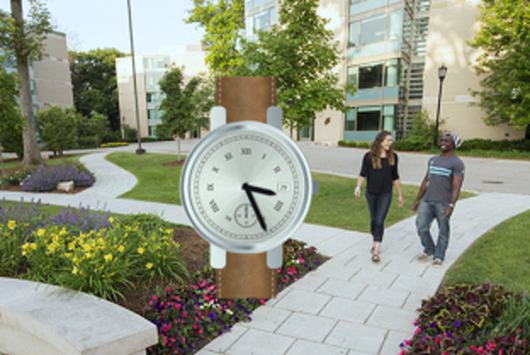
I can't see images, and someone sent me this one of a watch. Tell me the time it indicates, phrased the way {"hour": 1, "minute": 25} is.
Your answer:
{"hour": 3, "minute": 26}
